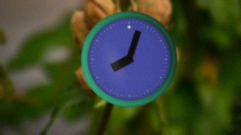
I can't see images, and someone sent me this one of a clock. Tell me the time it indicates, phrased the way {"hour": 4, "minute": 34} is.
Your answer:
{"hour": 8, "minute": 3}
